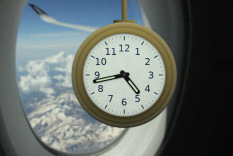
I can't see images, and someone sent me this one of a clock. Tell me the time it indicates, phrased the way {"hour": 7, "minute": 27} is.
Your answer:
{"hour": 4, "minute": 43}
